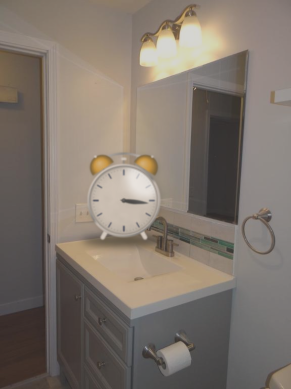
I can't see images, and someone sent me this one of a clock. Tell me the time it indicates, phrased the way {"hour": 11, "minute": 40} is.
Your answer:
{"hour": 3, "minute": 16}
